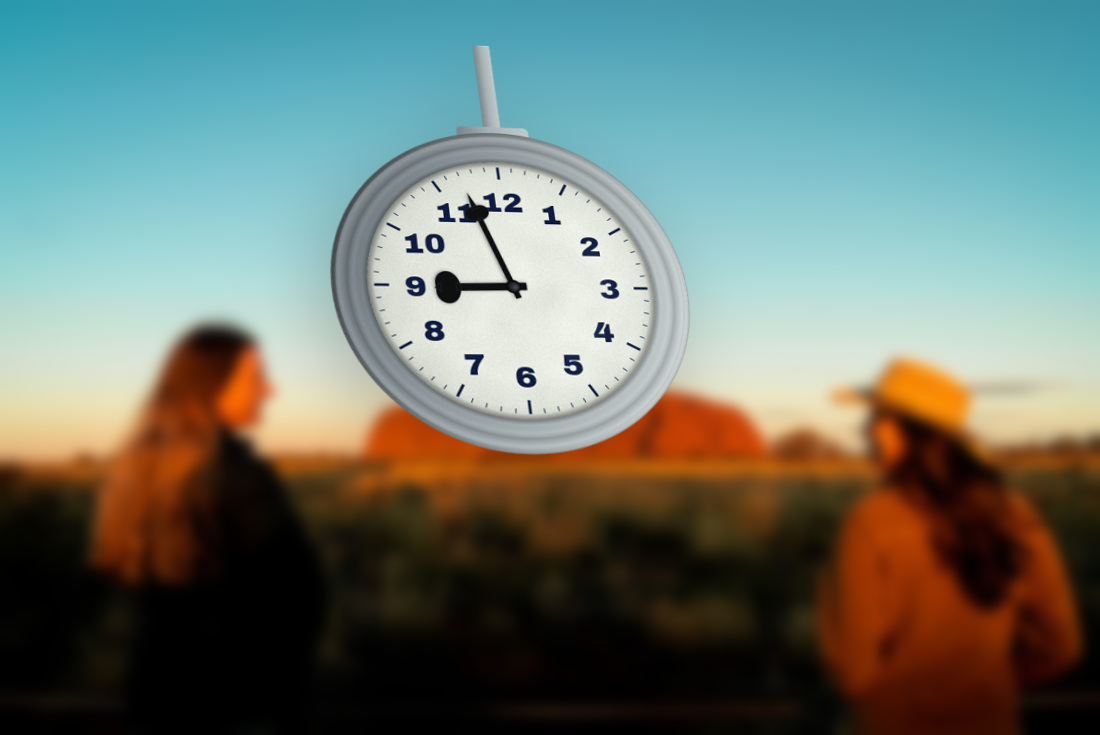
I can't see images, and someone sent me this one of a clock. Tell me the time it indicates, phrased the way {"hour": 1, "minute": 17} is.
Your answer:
{"hour": 8, "minute": 57}
